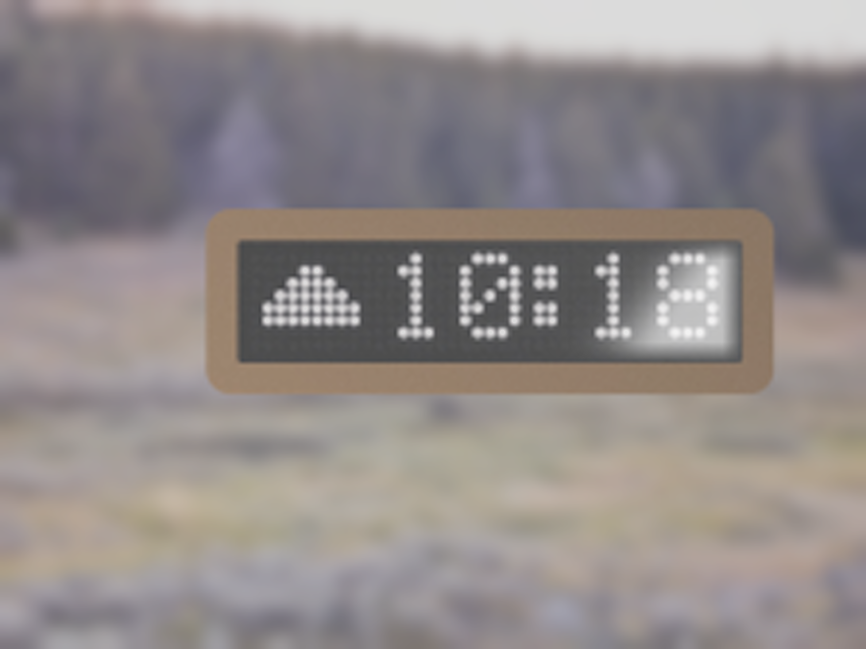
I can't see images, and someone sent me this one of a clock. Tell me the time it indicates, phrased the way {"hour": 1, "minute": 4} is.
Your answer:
{"hour": 10, "minute": 18}
